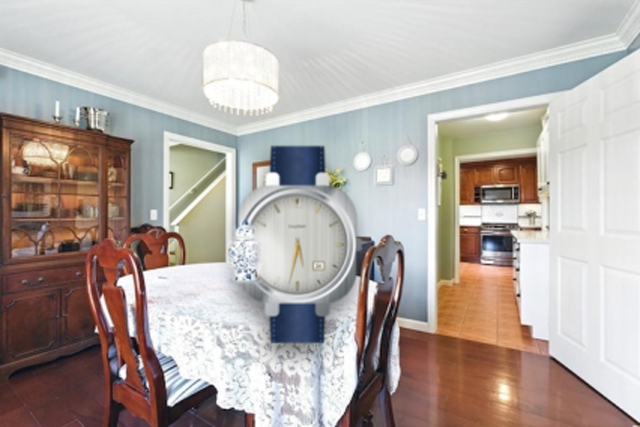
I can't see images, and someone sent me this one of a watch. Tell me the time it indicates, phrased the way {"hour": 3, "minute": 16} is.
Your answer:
{"hour": 5, "minute": 32}
